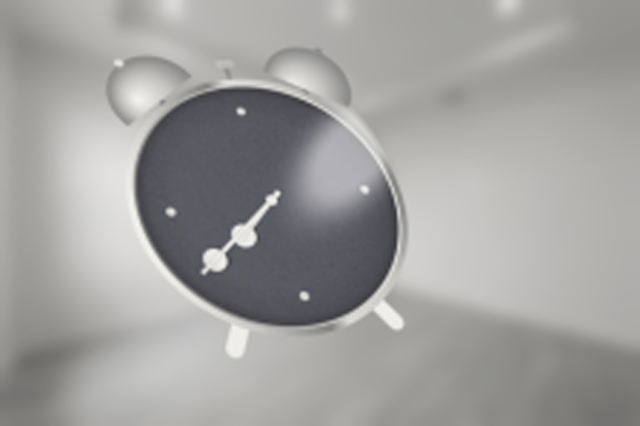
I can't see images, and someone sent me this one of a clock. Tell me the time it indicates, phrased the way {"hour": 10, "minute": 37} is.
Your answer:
{"hour": 7, "minute": 39}
